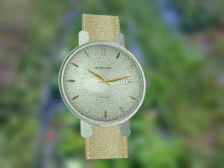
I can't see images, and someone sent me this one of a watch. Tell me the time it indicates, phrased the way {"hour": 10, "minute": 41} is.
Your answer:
{"hour": 10, "minute": 13}
